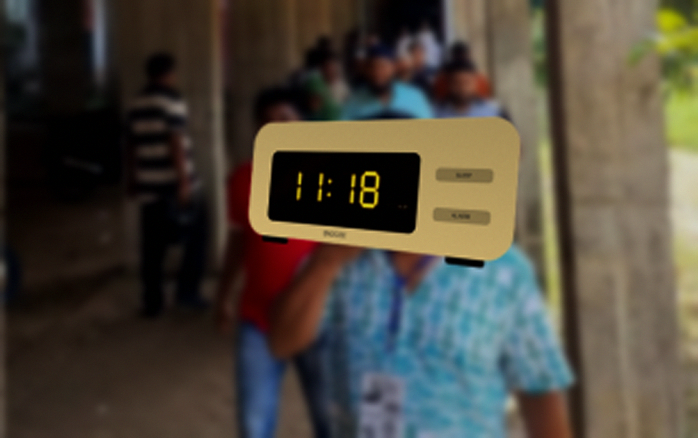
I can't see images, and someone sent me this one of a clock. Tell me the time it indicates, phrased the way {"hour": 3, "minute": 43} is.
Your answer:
{"hour": 11, "minute": 18}
